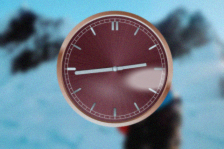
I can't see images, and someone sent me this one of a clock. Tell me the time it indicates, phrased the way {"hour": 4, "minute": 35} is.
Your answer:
{"hour": 2, "minute": 44}
